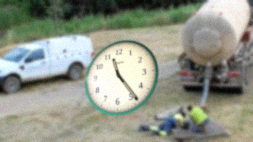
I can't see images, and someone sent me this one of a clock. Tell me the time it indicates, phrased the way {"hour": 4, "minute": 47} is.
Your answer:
{"hour": 11, "minute": 24}
